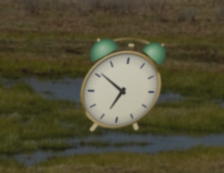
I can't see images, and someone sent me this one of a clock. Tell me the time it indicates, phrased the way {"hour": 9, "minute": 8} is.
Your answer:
{"hour": 6, "minute": 51}
